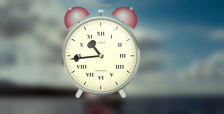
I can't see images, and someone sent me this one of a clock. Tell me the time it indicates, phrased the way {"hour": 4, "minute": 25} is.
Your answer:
{"hour": 10, "minute": 44}
